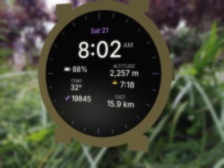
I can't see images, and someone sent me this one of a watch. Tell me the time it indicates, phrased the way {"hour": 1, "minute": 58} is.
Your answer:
{"hour": 8, "minute": 2}
